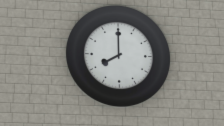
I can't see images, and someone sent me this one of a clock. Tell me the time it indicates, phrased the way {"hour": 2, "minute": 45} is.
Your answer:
{"hour": 8, "minute": 0}
